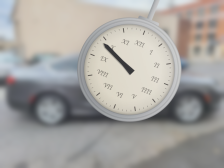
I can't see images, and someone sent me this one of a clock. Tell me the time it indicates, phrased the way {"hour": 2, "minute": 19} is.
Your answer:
{"hour": 9, "minute": 49}
